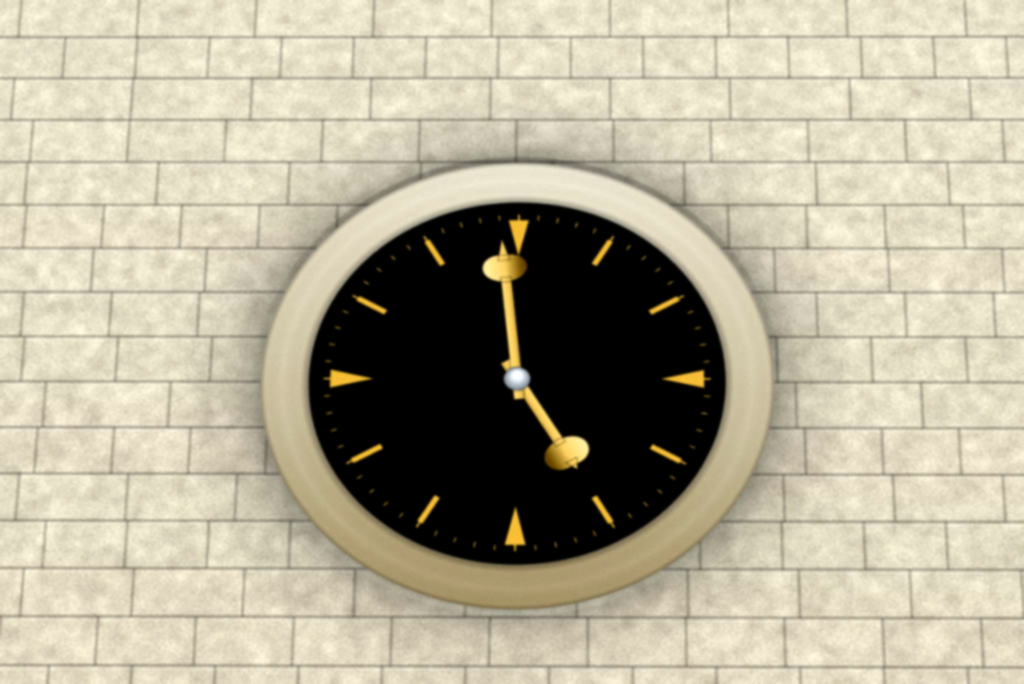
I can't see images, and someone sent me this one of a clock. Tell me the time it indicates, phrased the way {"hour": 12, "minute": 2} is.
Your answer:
{"hour": 4, "minute": 59}
